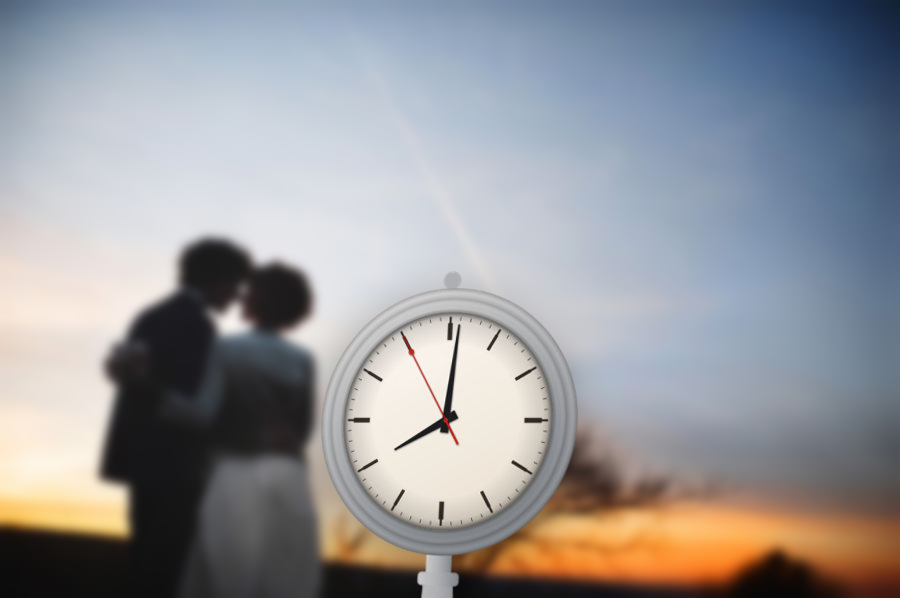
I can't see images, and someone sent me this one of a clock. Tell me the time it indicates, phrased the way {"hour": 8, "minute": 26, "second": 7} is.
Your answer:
{"hour": 8, "minute": 0, "second": 55}
